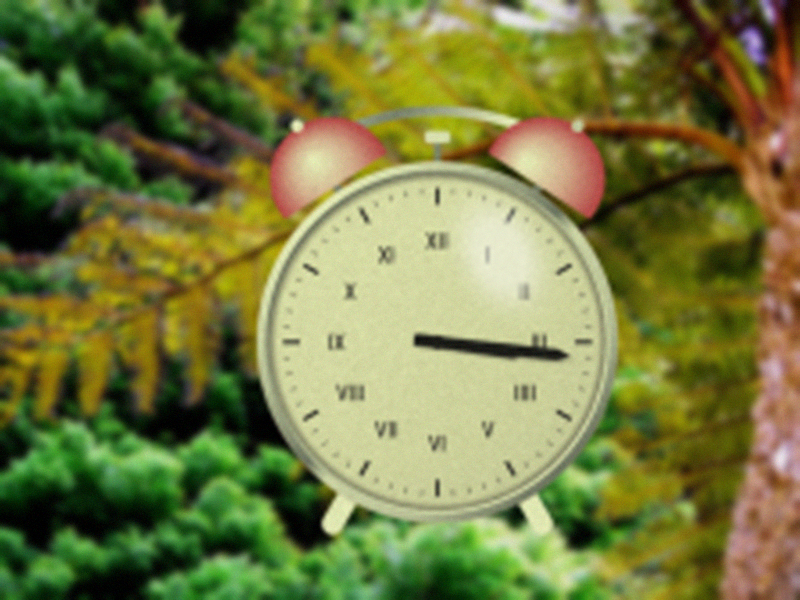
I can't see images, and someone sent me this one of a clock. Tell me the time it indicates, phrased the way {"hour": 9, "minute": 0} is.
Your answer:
{"hour": 3, "minute": 16}
